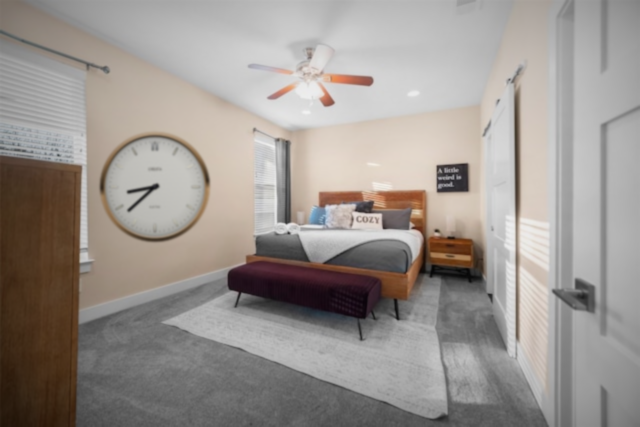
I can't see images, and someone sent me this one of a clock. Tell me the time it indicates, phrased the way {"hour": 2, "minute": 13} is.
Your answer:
{"hour": 8, "minute": 38}
